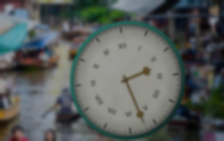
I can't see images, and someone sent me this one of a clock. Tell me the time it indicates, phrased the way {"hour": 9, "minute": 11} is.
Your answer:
{"hour": 2, "minute": 27}
